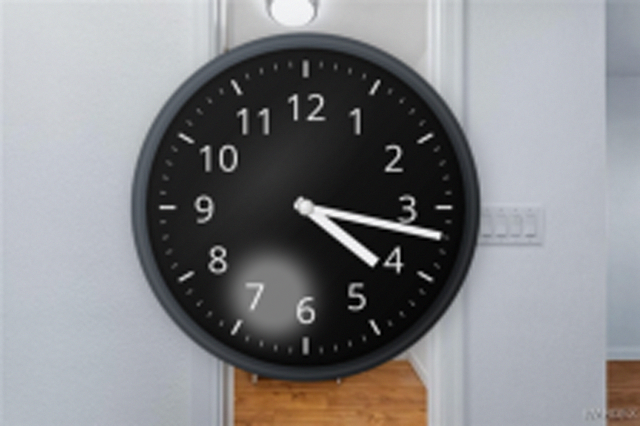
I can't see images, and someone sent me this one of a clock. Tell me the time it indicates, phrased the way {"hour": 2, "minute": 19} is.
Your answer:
{"hour": 4, "minute": 17}
